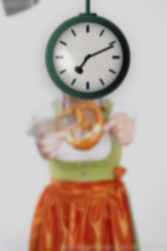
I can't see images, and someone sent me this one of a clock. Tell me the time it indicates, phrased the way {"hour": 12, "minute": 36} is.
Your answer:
{"hour": 7, "minute": 11}
